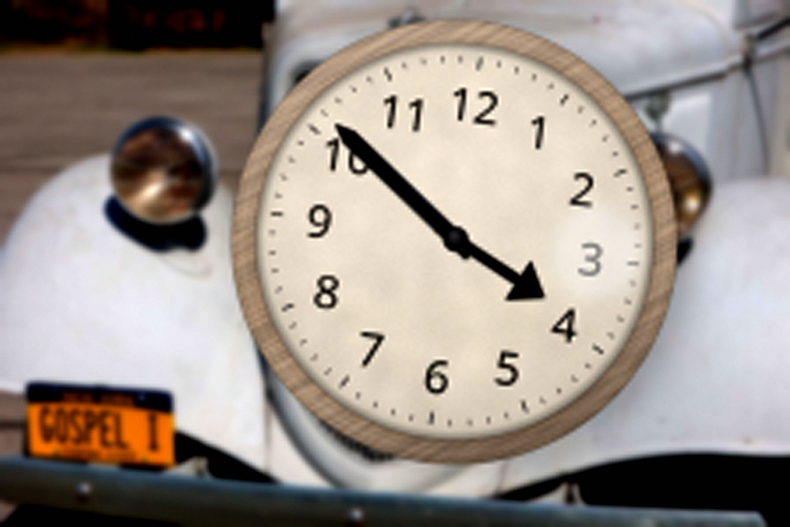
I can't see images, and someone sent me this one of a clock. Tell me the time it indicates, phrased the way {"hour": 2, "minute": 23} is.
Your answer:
{"hour": 3, "minute": 51}
